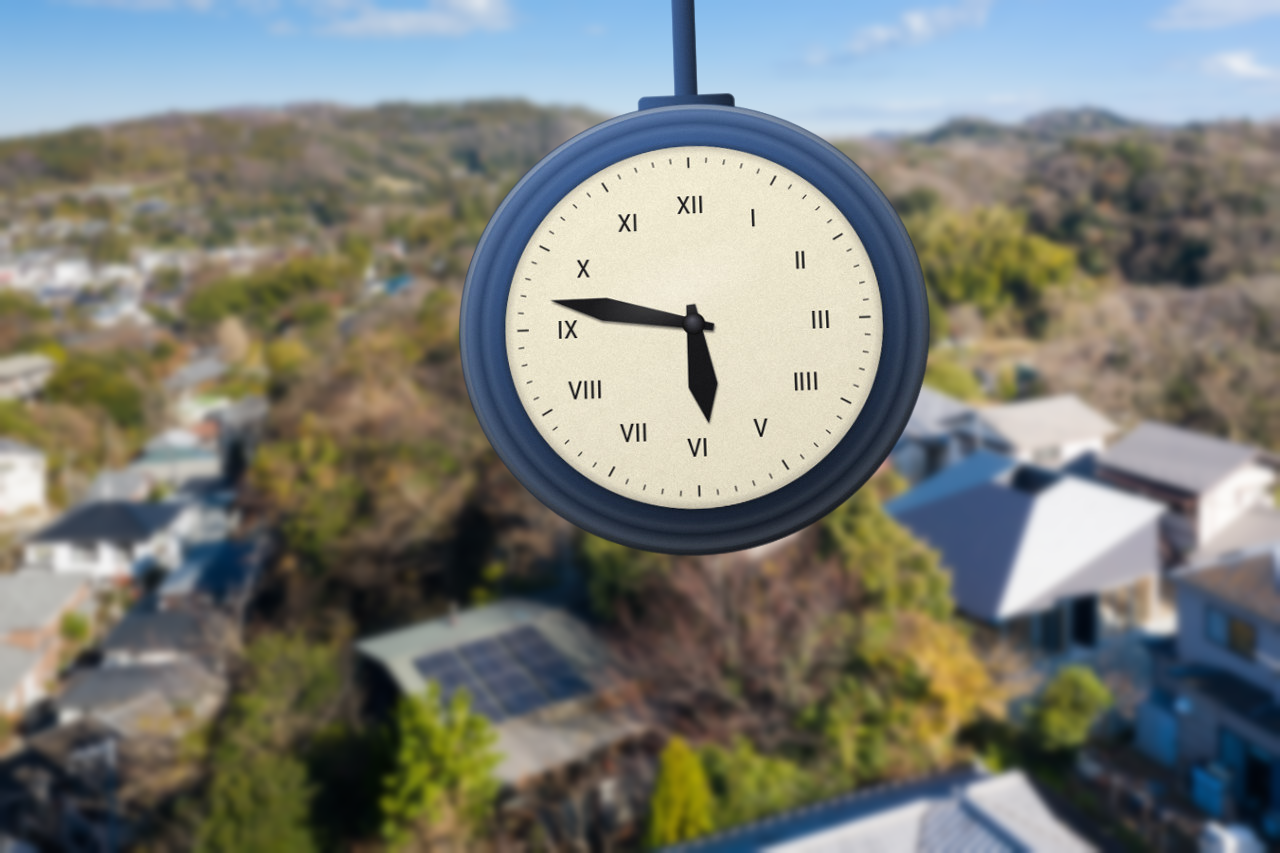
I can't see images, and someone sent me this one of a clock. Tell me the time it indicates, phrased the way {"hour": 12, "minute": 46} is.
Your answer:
{"hour": 5, "minute": 47}
